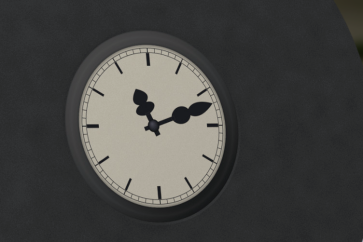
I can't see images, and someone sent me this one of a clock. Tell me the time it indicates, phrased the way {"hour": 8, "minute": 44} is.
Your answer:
{"hour": 11, "minute": 12}
